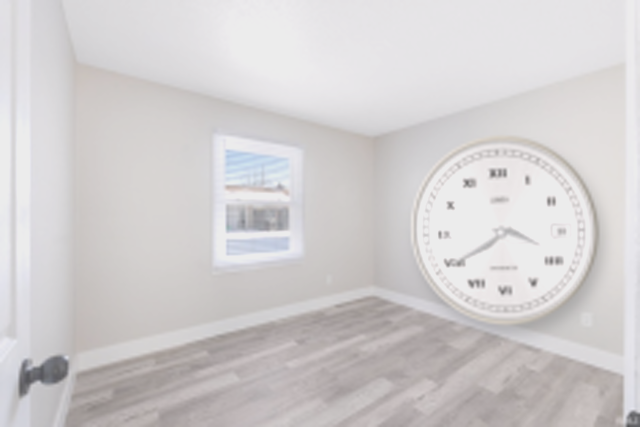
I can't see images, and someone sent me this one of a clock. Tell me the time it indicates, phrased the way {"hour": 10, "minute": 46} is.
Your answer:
{"hour": 3, "minute": 40}
